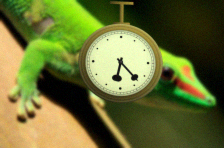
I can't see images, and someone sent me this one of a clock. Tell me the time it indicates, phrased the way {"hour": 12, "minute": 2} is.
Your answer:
{"hour": 6, "minute": 23}
